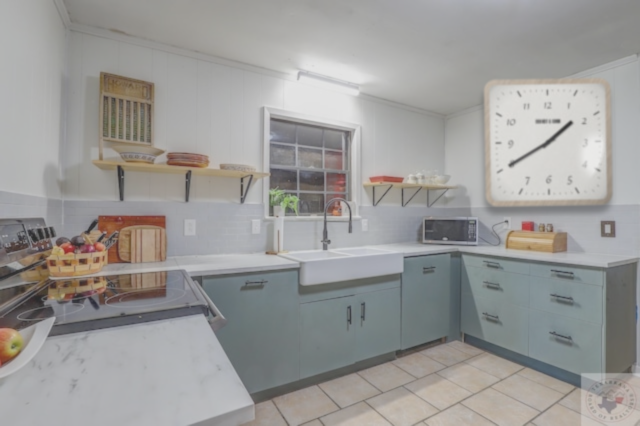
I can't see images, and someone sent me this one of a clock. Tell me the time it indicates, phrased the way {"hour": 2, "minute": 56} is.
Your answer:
{"hour": 1, "minute": 40}
